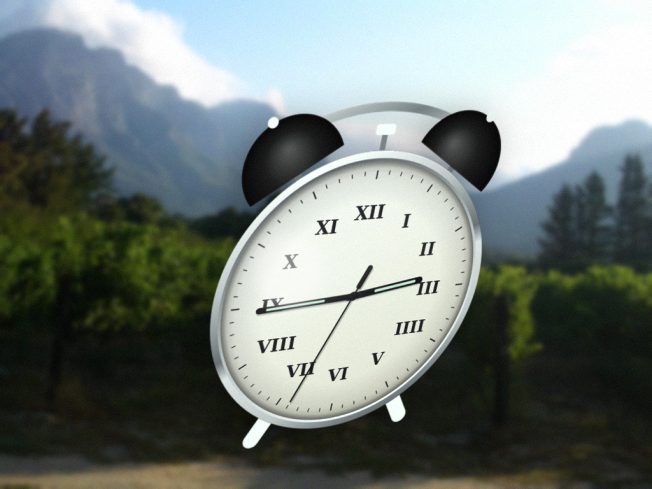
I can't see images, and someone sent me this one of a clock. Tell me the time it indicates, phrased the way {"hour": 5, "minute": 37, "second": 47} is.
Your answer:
{"hour": 2, "minute": 44, "second": 34}
